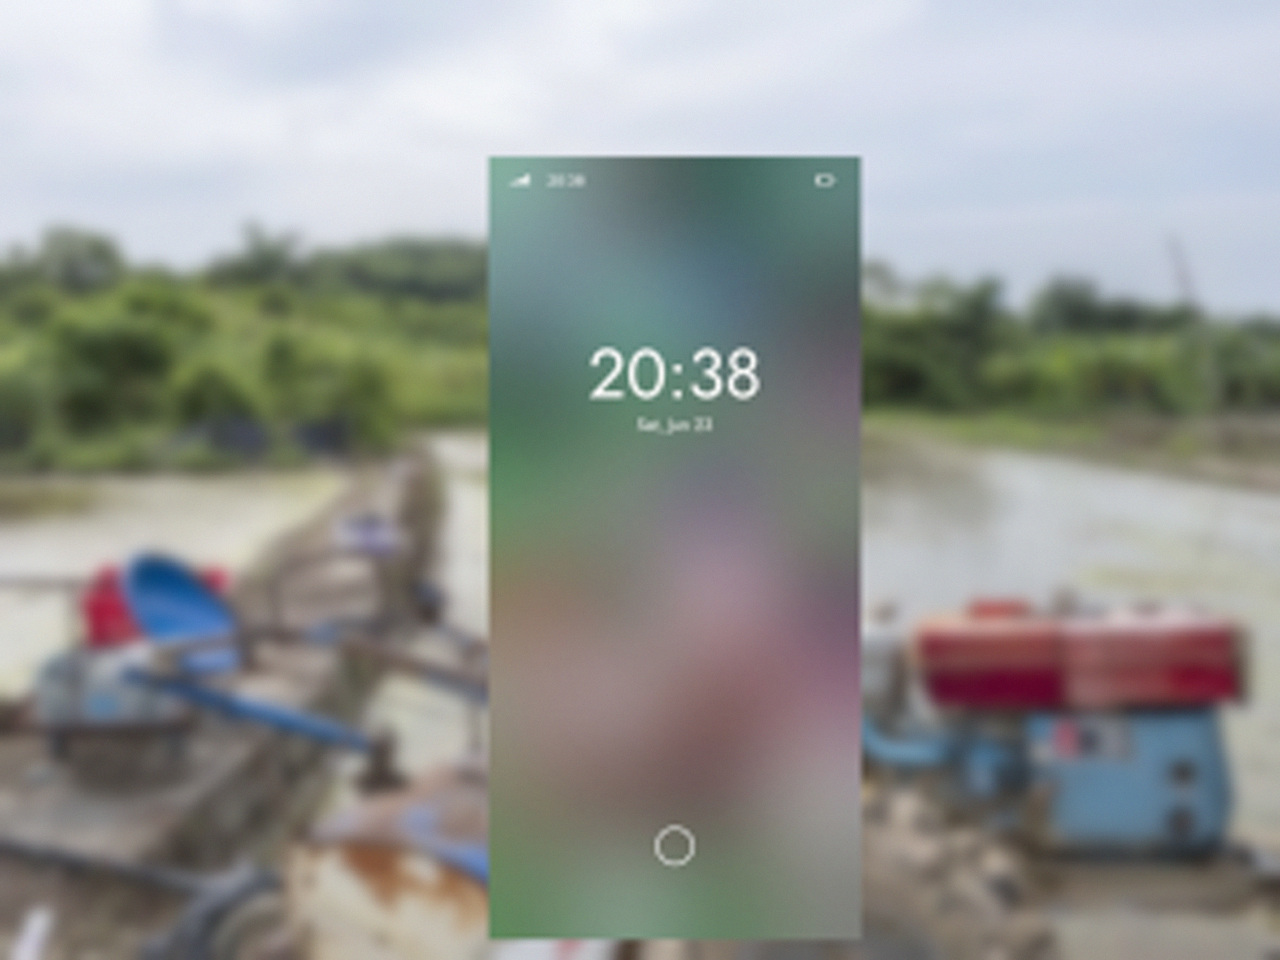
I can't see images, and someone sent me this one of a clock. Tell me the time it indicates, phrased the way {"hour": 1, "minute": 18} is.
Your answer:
{"hour": 20, "minute": 38}
